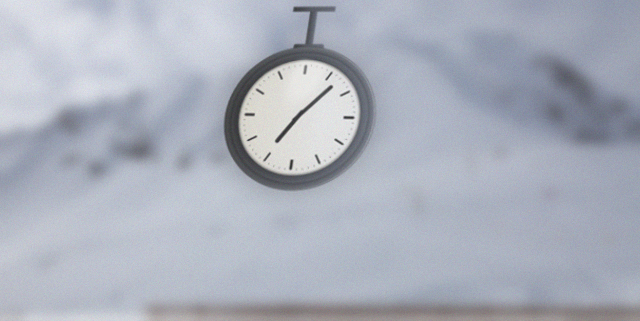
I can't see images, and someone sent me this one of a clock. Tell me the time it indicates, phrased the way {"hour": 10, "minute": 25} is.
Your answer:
{"hour": 7, "minute": 7}
